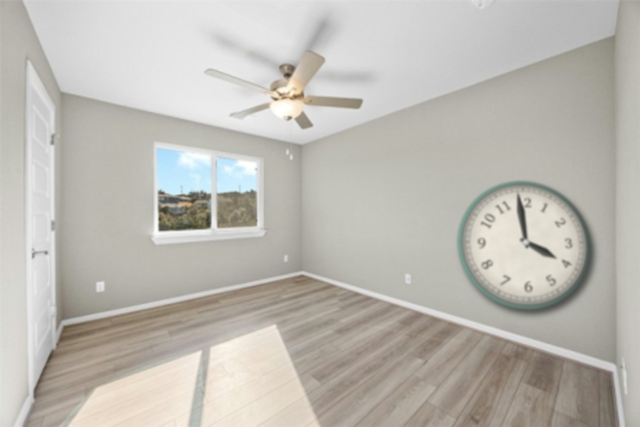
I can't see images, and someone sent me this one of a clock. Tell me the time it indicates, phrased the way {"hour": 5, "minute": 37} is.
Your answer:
{"hour": 3, "minute": 59}
